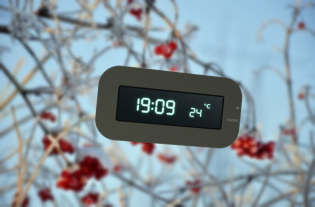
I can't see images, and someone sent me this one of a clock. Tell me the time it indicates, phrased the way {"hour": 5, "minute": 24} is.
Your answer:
{"hour": 19, "minute": 9}
